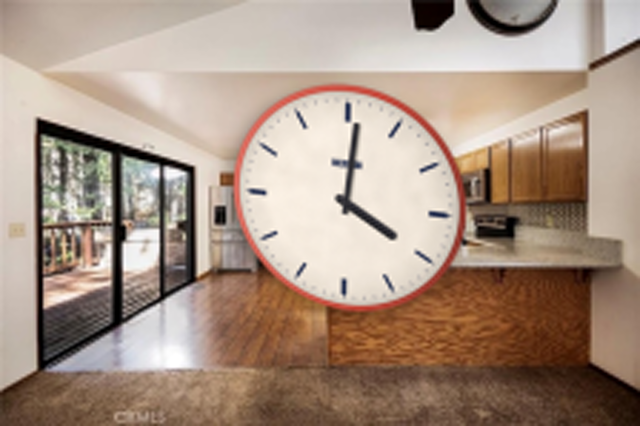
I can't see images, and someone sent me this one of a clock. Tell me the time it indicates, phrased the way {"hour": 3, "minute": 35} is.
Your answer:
{"hour": 4, "minute": 1}
